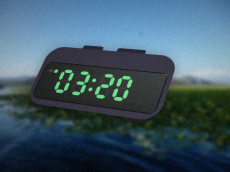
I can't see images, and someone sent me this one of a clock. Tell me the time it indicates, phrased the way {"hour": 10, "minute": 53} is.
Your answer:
{"hour": 3, "minute": 20}
